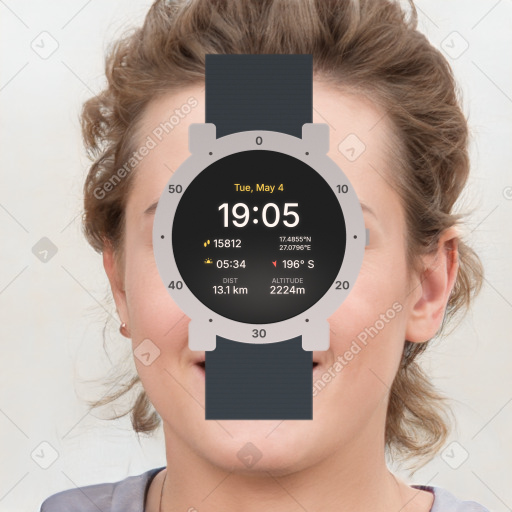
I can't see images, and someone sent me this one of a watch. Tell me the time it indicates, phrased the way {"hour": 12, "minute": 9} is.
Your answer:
{"hour": 19, "minute": 5}
